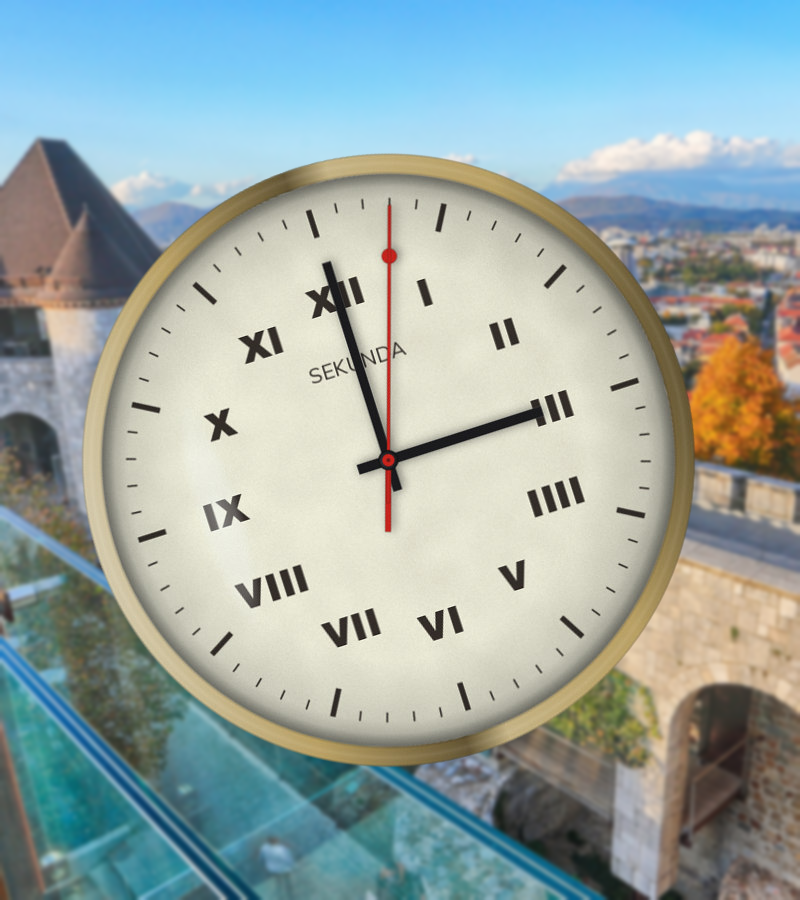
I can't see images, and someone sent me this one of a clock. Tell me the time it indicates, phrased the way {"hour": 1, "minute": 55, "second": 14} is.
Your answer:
{"hour": 3, "minute": 0, "second": 3}
